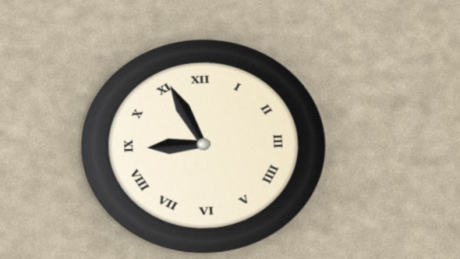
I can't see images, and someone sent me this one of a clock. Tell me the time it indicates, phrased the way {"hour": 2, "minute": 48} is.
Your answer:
{"hour": 8, "minute": 56}
